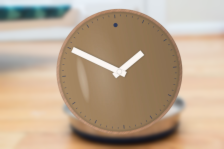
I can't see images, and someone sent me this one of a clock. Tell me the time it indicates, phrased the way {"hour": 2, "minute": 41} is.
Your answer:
{"hour": 1, "minute": 50}
